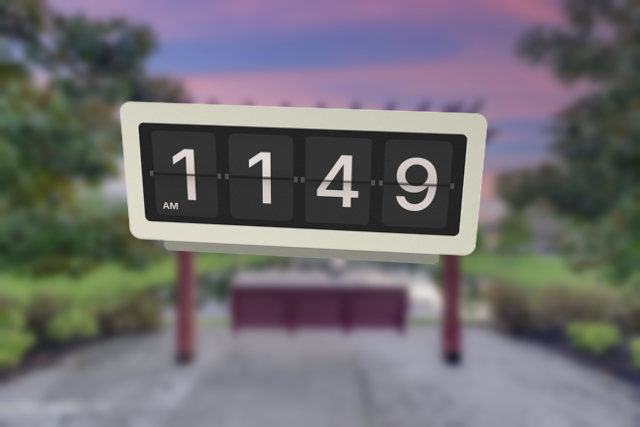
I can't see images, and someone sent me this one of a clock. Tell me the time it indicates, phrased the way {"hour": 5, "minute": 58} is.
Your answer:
{"hour": 11, "minute": 49}
